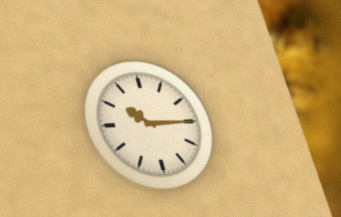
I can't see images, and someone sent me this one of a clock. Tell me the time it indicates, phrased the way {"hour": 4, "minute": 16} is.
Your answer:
{"hour": 10, "minute": 15}
